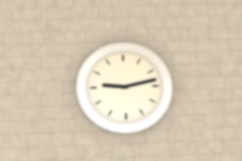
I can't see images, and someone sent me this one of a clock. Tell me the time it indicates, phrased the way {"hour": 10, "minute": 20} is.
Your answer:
{"hour": 9, "minute": 13}
